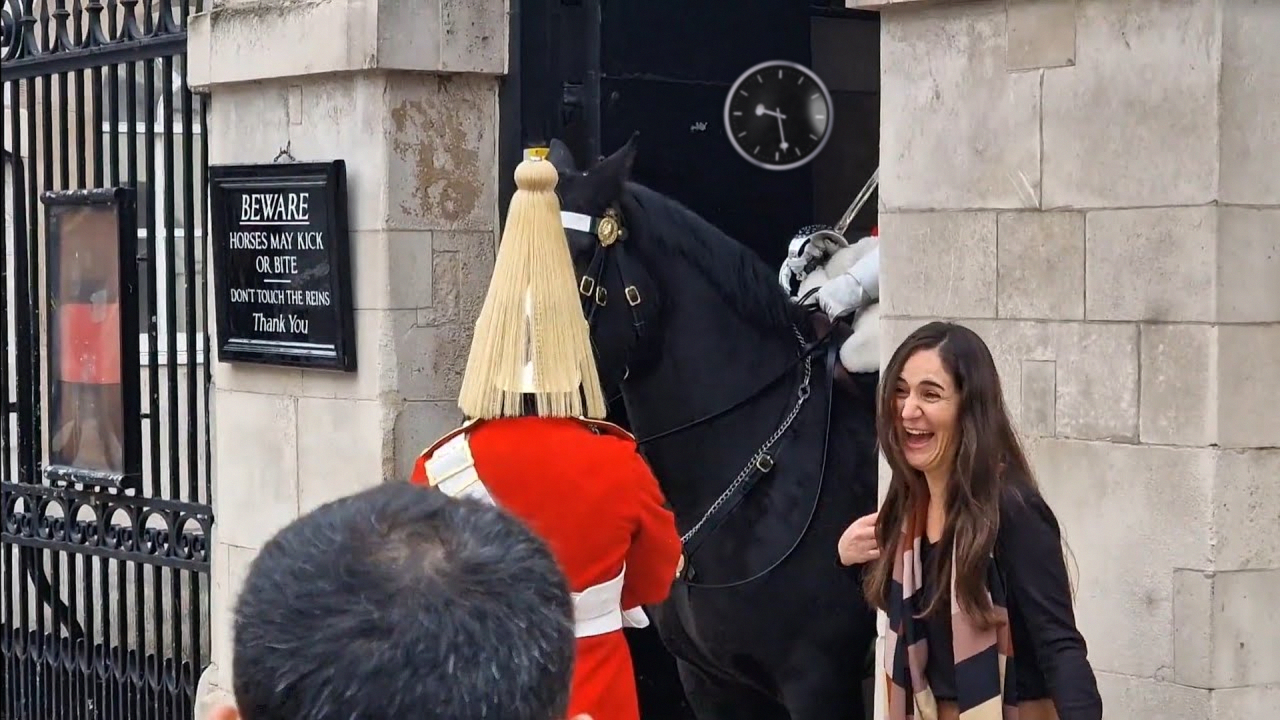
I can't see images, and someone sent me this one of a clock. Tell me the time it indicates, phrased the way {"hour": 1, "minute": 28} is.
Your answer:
{"hour": 9, "minute": 28}
